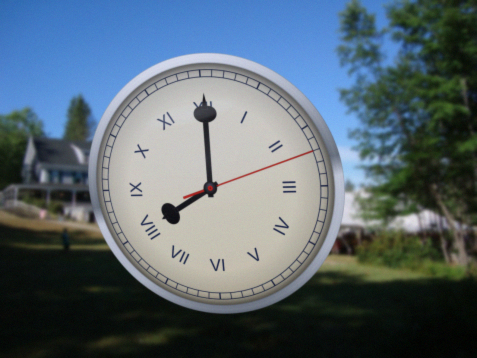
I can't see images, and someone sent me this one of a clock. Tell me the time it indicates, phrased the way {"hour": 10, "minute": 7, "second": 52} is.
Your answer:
{"hour": 8, "minute": 0, "second": 12}
